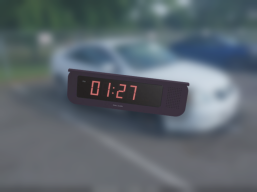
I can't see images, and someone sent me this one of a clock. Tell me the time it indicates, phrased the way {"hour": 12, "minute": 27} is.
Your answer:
{"hour": 1, "minute": 27}
